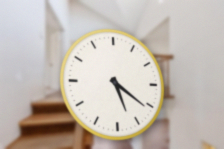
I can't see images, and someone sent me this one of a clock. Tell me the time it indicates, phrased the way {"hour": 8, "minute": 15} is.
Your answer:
{"hour": 5, "minute": 21}
